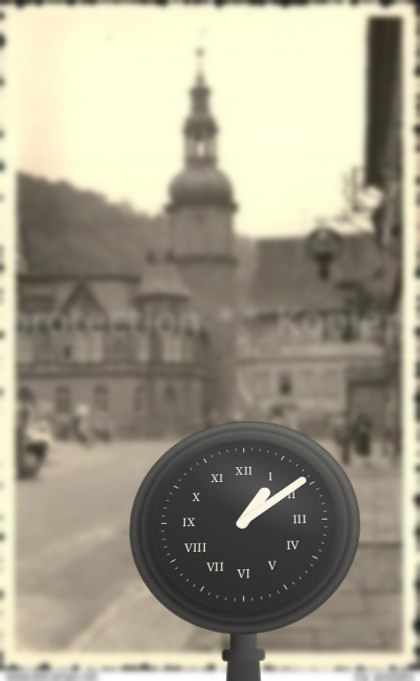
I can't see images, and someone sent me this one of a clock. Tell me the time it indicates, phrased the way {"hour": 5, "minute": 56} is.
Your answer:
{"hour": 1, "minute": 9}
